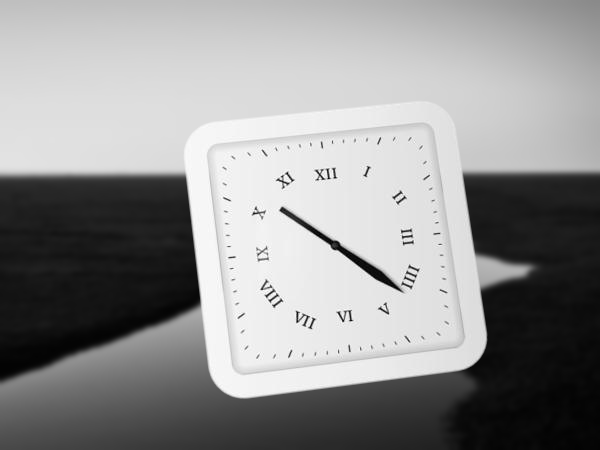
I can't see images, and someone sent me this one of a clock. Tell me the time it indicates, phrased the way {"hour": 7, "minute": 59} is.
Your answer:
{"hour": 10, "minute": 22}
